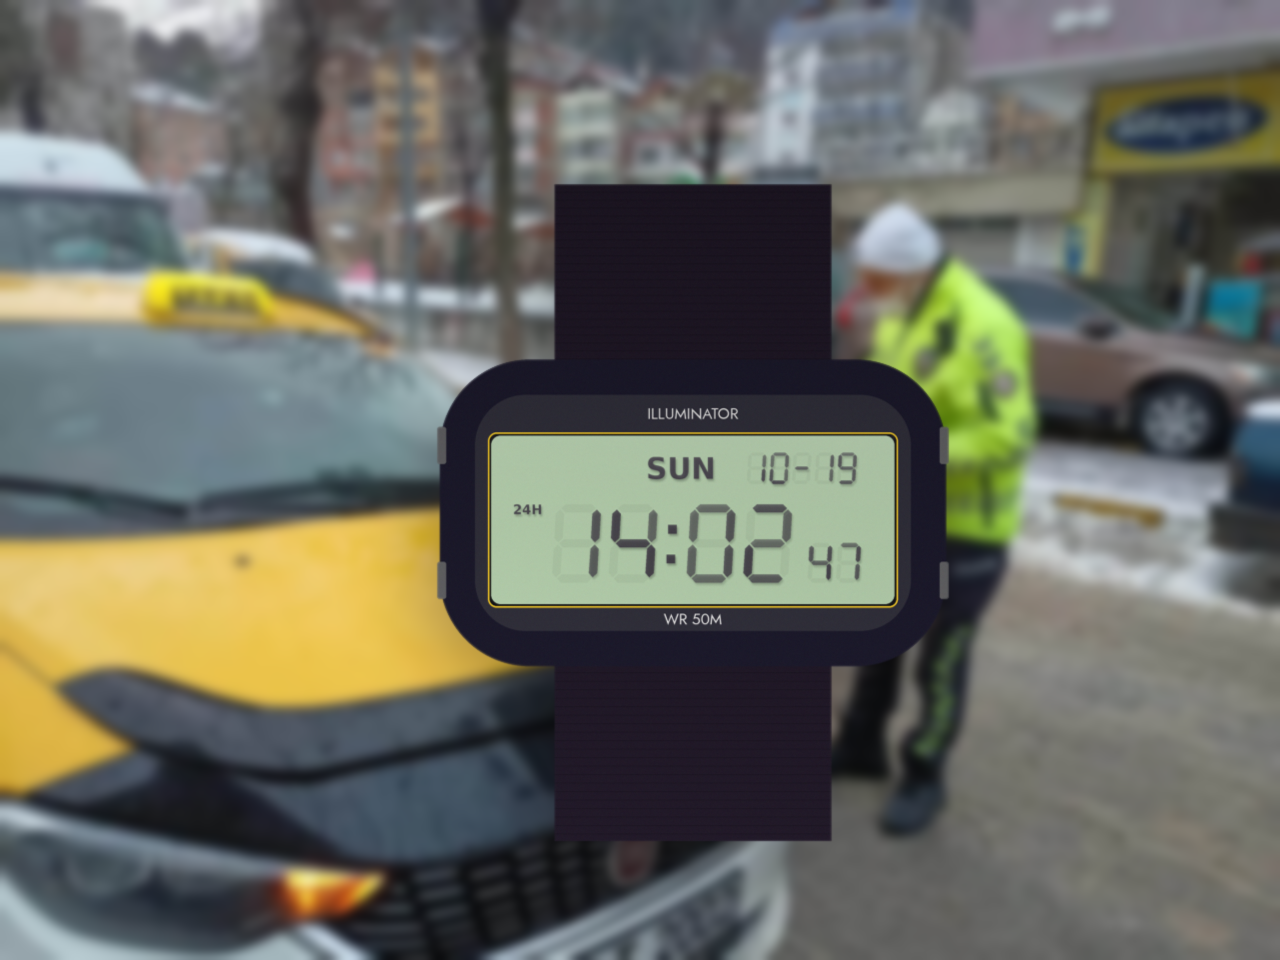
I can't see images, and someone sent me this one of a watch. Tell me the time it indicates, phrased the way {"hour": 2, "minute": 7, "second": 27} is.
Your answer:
{"hour": 14, "minute": 2, "second": 47}
